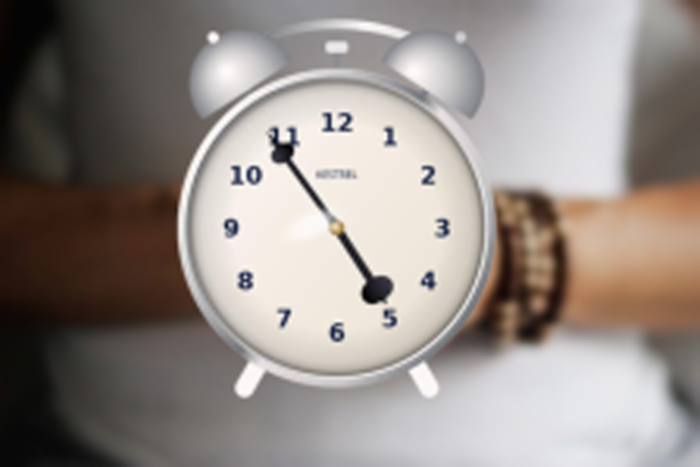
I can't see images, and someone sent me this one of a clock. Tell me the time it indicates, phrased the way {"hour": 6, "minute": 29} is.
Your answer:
{"hour": 4, "minute": 54}
